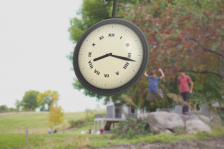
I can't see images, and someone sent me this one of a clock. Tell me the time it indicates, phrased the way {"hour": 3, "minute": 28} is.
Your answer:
{"hour": 8, "minute": 17}
